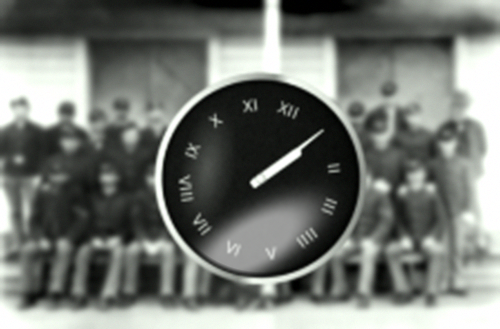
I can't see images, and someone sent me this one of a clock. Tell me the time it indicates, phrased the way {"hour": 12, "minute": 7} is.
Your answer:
{"hour": 1, "minute": 5}
